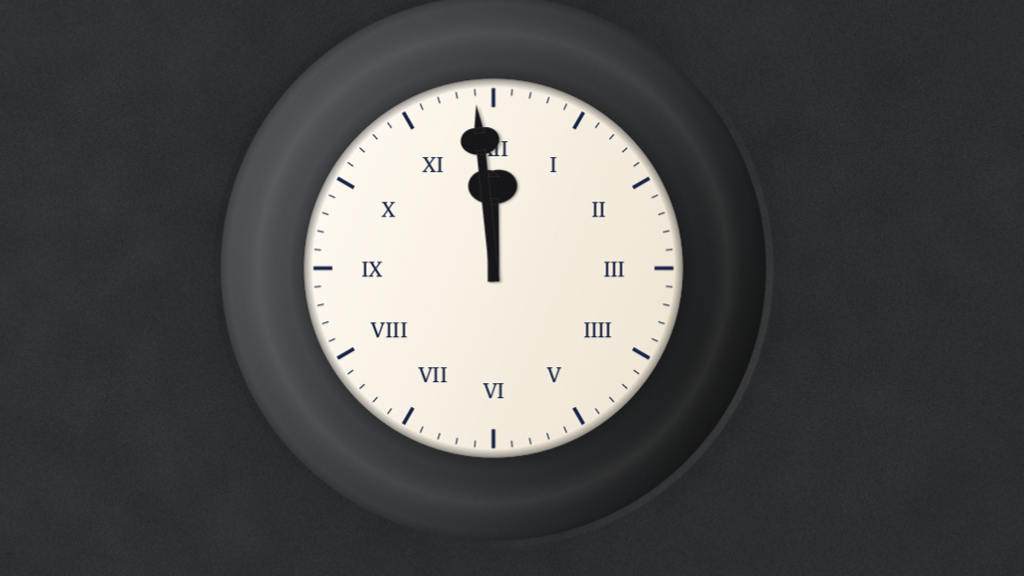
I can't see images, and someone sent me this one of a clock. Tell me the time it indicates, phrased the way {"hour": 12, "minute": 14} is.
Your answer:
{"hour": 11, "minute": 59}
